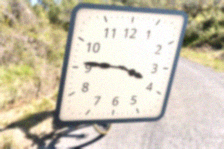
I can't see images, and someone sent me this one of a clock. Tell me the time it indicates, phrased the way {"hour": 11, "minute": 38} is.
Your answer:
{"hour": 3, "minute": 46}
